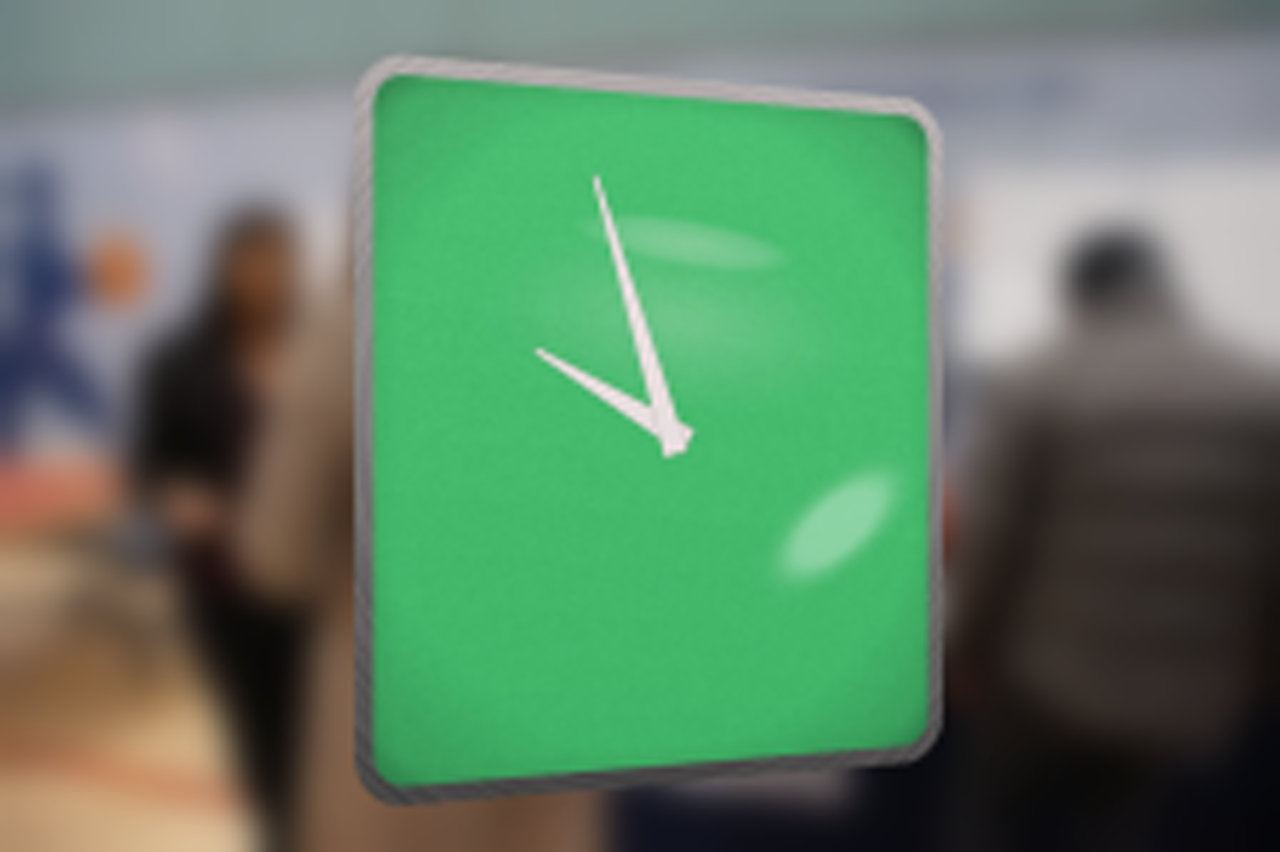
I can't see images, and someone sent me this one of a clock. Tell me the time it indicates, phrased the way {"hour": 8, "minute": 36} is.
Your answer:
{"hour": 9, "minute": 57}
